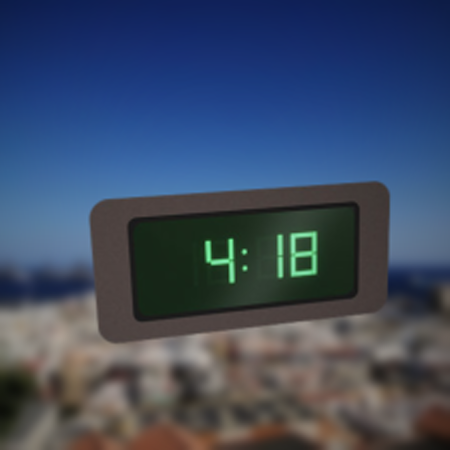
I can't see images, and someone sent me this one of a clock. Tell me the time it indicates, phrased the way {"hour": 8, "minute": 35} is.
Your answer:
{"hour": 4, "minute": 18}
